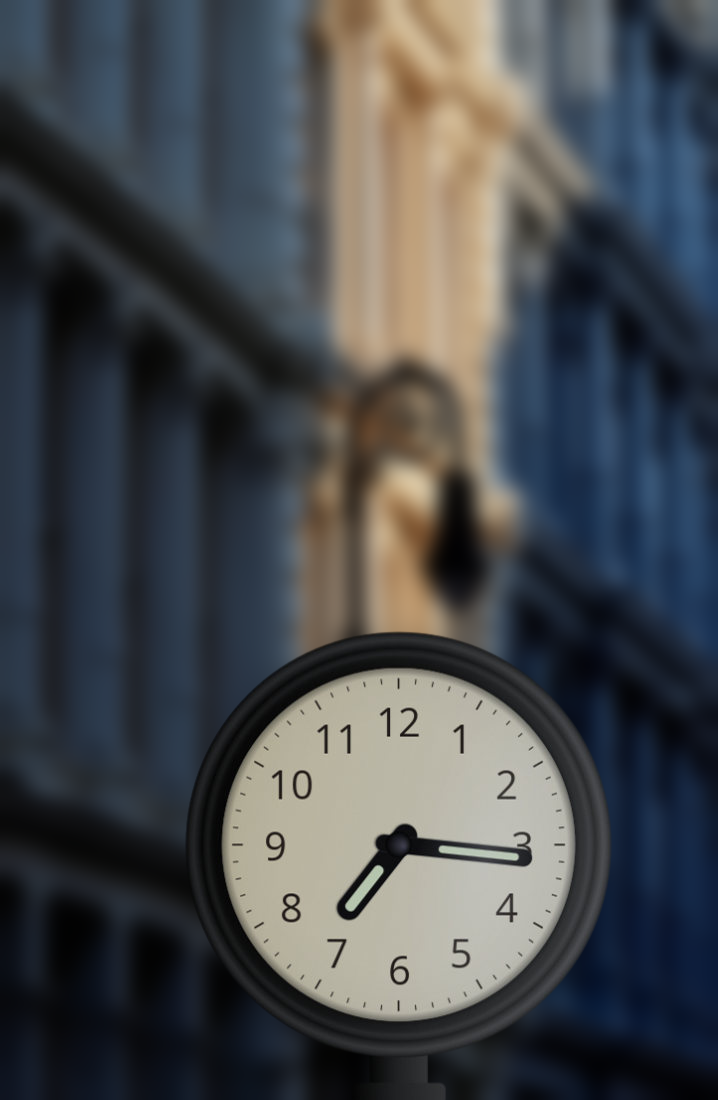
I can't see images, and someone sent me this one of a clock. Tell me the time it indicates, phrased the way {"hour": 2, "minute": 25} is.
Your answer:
{"hour": 7, "minute": 16}
